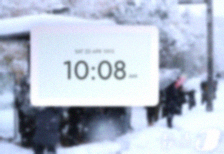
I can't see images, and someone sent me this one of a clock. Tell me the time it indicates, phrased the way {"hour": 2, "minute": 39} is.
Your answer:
{"hour": 10, "minute": 8}
